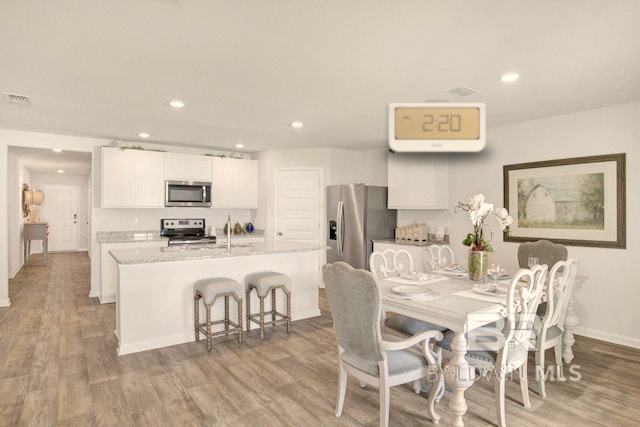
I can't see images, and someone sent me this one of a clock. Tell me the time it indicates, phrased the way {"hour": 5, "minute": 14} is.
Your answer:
{"hour": 2, "minute": 20}
